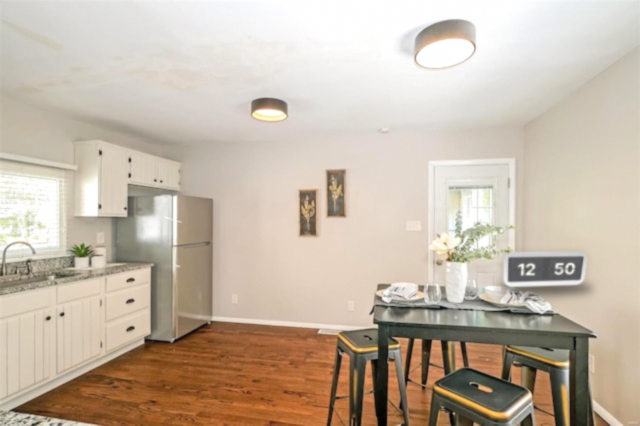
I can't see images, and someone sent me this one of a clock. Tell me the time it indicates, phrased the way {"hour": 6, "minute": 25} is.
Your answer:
{"hour": 12, "minute": 50}
